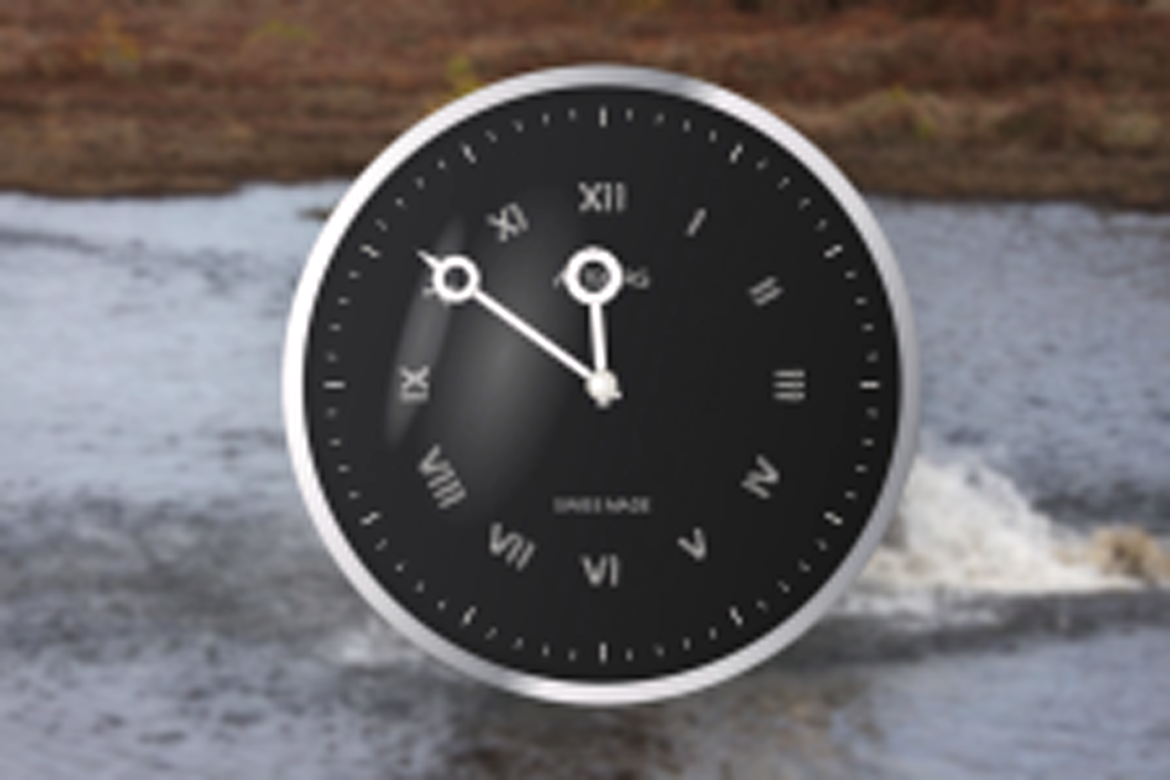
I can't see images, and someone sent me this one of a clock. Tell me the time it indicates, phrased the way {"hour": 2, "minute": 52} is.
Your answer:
{"hour": 11, "minute": 51}
